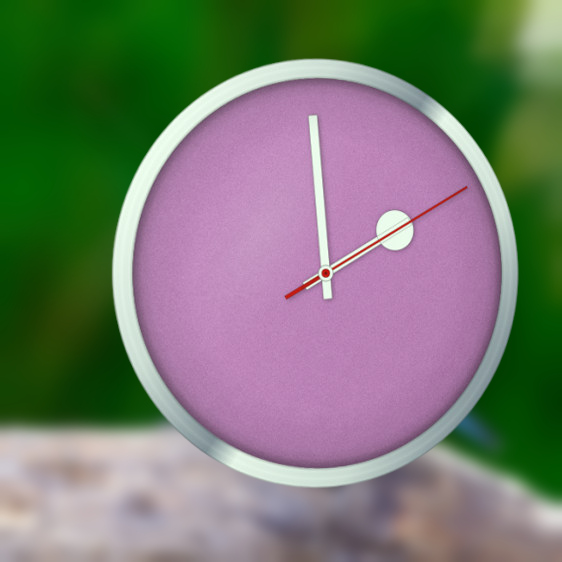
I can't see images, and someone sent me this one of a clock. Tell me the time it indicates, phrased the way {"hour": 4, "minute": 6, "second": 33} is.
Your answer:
{"hour": 1, "minute": 59, "second": 10}
